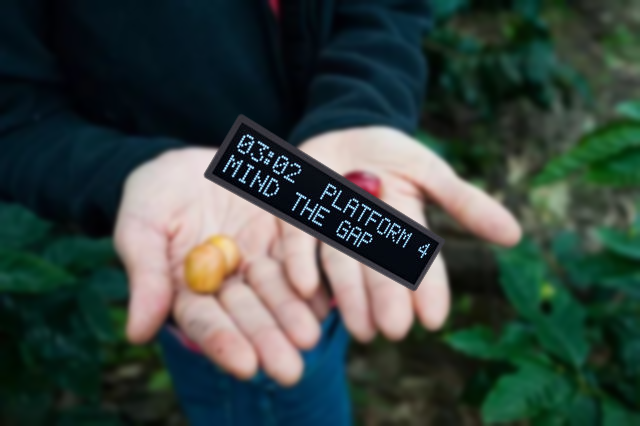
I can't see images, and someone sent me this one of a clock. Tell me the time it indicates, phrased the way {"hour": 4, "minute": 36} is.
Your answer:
{"hour": 3, "minute": 2}
